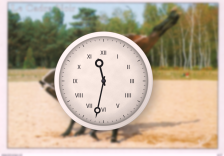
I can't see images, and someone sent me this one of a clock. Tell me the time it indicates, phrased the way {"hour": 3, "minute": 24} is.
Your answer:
{"hour": 11, "minute": 32}
